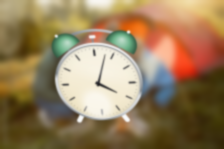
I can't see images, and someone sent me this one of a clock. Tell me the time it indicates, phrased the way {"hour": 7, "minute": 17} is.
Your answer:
{"hour": 4, "minute": 3}
